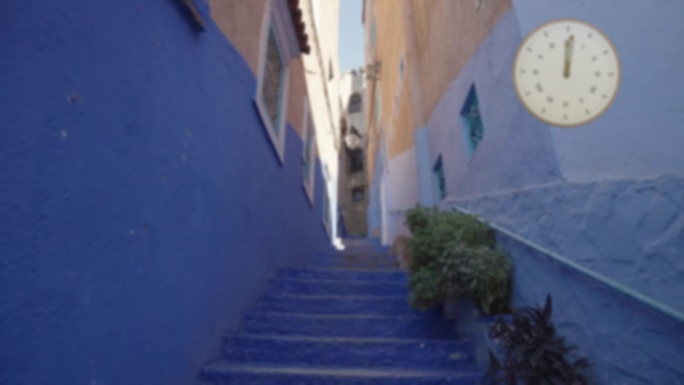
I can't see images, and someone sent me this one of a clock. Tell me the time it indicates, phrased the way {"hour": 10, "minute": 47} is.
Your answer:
{"hour": 12, "minute": 1}
